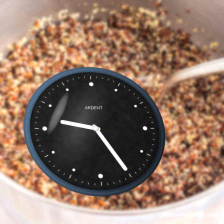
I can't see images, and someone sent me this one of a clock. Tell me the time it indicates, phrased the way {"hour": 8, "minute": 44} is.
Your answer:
{"hour": 9, "minute": 25}
